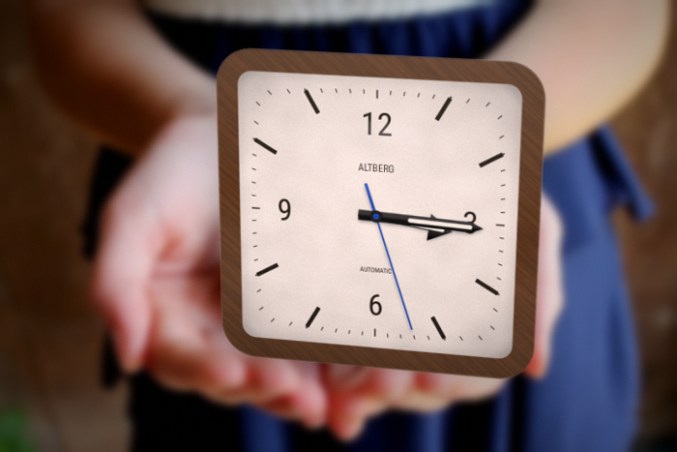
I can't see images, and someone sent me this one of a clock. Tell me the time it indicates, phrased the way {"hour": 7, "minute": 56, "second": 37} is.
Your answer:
{"hour": 3, "minute": 15, "second": 27}
